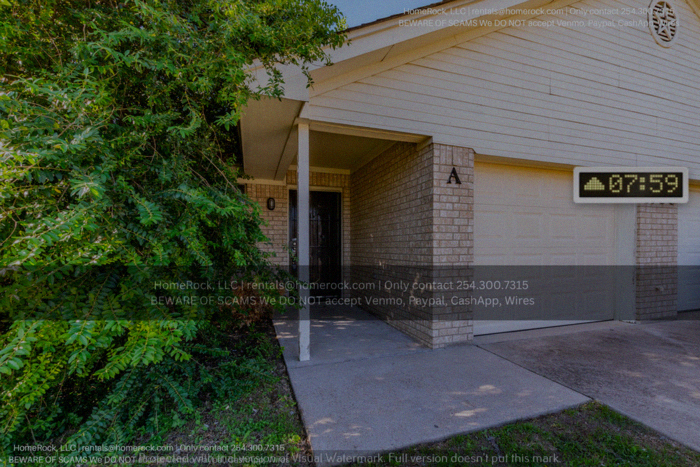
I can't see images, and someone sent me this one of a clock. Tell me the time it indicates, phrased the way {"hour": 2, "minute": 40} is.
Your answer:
{"hour": 7, "minute": 59}
